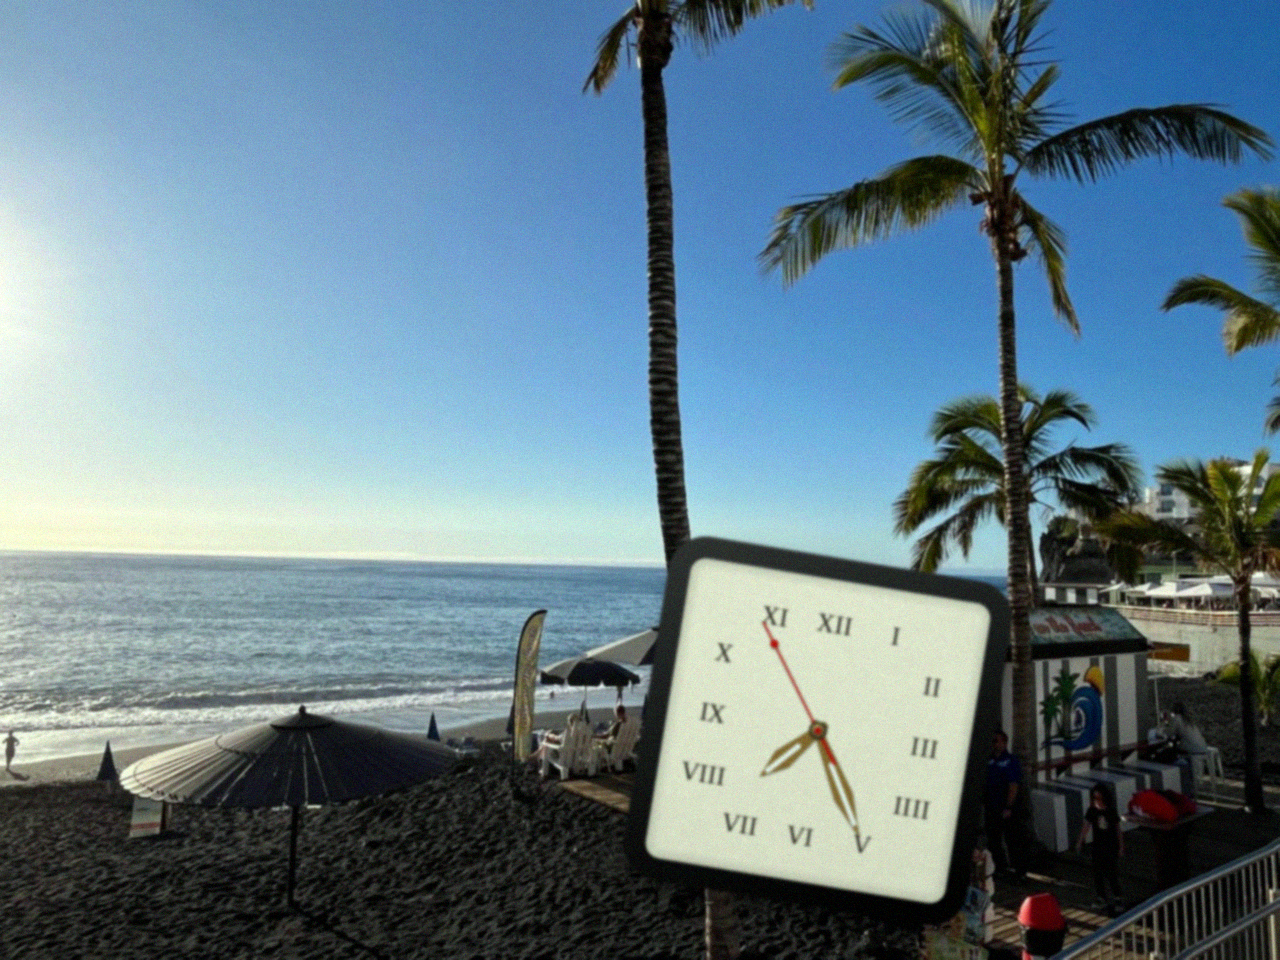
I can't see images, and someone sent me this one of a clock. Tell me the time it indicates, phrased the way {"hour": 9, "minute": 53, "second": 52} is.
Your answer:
{"hour": 7, "minute": 24, "second": 54}
